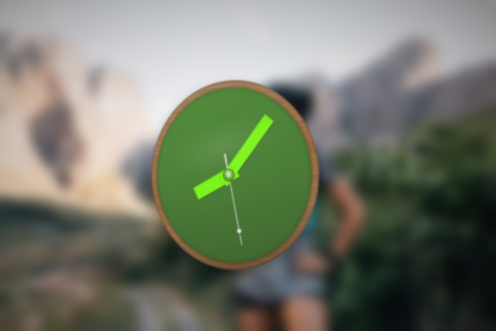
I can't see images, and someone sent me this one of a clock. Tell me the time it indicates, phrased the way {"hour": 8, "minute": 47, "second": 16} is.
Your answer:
{"hour": 8, "minute": 6, "second": 28}
